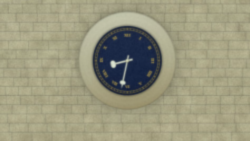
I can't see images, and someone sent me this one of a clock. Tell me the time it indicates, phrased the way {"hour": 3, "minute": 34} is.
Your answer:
{"hour": 8, "minute": 32}
